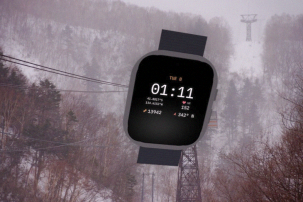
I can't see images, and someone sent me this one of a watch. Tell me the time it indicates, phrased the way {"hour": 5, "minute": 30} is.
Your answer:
{"hour": 1, "minute": 11}
